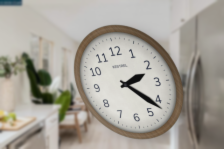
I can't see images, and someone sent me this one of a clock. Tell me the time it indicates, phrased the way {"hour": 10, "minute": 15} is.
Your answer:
{"hour": 2, "minute": 22}
